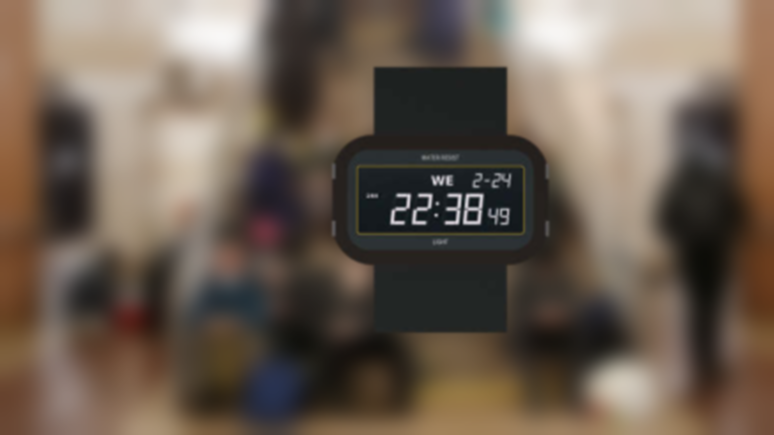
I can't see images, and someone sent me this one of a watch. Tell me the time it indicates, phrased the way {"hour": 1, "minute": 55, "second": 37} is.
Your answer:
{"hour": 22, "minute": 38, "second": 49}
